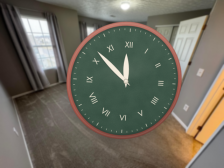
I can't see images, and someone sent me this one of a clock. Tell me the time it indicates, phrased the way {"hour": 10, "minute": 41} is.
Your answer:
{"hour": 11, "minute": 52}
